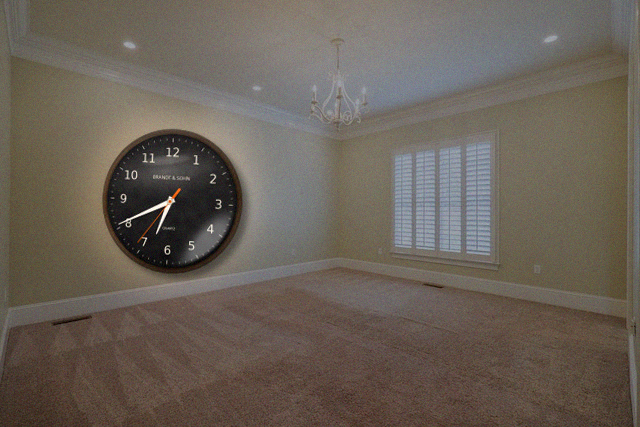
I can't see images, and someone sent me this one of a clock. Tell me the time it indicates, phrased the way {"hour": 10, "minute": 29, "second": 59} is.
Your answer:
{"hour": 6, "minute": 40, "second": 36}
